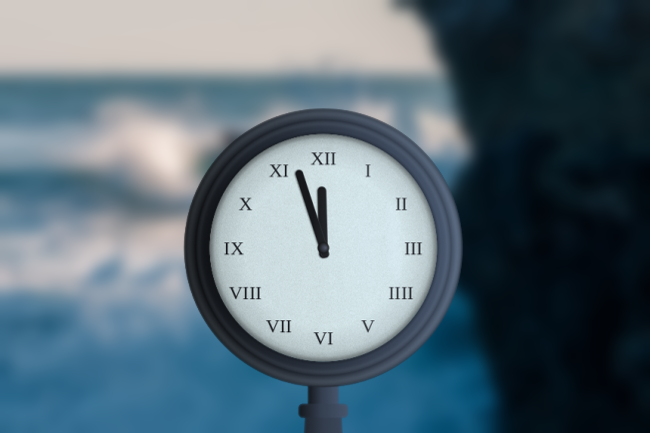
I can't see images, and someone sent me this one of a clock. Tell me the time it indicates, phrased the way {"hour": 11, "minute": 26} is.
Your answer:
{"hour": 11, "minute": 57}
